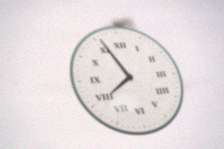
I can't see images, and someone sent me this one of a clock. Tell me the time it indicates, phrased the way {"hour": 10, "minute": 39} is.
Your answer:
{"hour": 7, "minute": 56}
